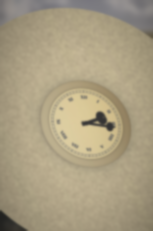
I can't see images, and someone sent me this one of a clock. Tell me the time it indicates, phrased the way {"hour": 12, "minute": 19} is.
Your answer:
{"hour": 2, "minute": 16}
